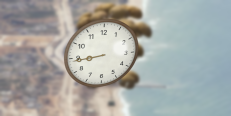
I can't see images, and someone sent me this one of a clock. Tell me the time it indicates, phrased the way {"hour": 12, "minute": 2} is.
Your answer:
{"hour": 8, "minute": 44}
